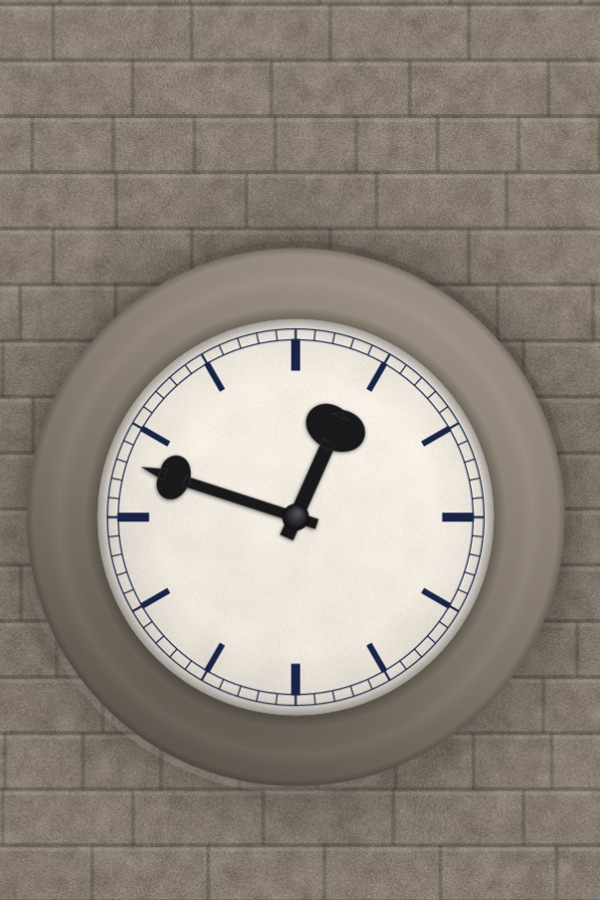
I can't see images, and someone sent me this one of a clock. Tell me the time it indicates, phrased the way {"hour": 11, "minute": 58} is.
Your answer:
{"hour": 12, "minute": 48}
